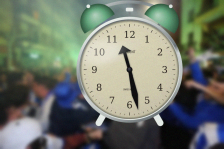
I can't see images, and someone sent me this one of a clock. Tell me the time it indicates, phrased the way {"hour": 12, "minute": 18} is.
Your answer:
{"hour": 11, "minute": 28}
